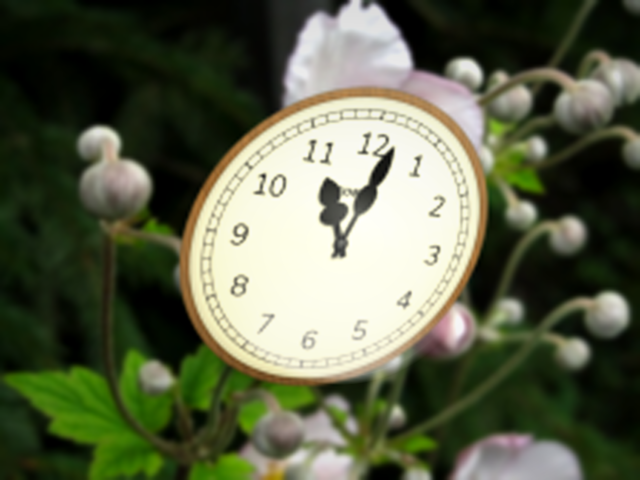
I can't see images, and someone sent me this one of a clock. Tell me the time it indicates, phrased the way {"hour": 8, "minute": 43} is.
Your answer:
{"hour": 11, "minute": 2}
